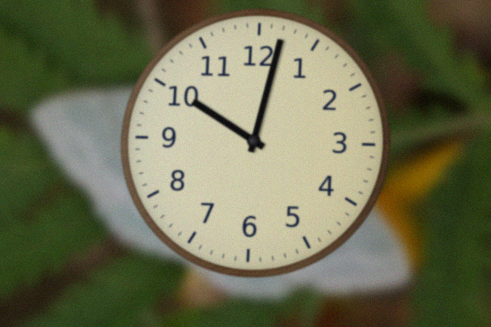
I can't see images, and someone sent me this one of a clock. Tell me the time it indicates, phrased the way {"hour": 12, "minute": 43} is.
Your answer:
{"hour": 10, "minute": 2}
